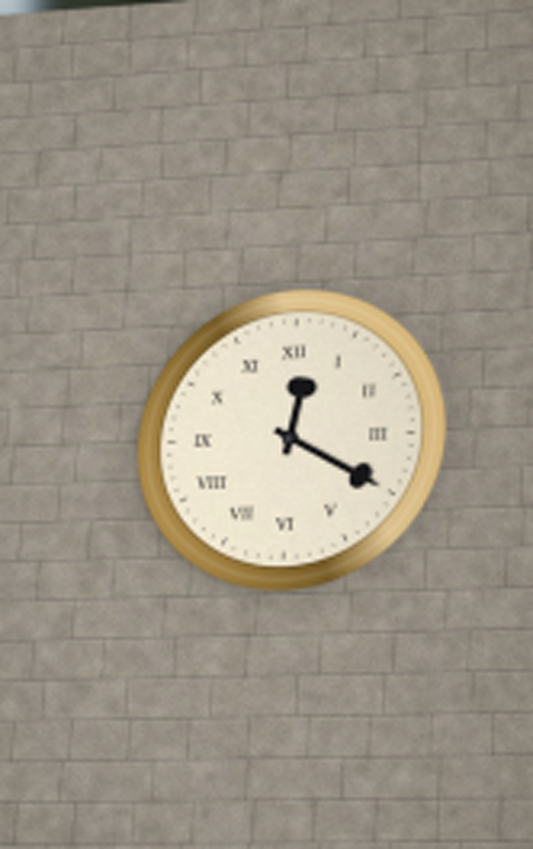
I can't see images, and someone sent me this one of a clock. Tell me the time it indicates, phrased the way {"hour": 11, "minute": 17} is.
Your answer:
{"hour": 12, "minute": 20}
